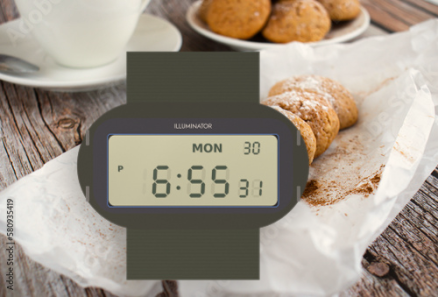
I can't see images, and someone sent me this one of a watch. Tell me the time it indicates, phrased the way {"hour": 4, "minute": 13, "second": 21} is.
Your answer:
{"hour": 6, "minute": 55, "second": 31}
